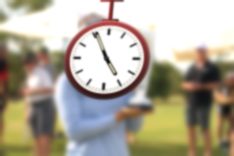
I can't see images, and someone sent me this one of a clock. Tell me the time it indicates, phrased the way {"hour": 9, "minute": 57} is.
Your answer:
{"hour": 4, "minute": 56}
